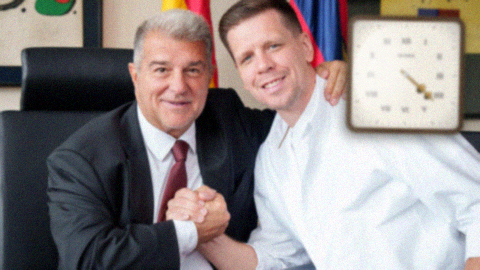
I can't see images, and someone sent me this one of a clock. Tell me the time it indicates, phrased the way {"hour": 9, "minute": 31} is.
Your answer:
{"hour": 4, "minute": 22}
